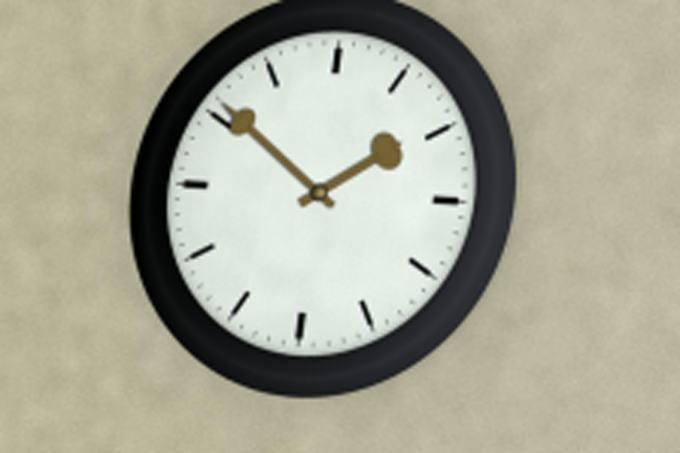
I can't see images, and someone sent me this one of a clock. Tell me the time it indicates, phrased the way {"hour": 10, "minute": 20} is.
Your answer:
{"hour": 1, "minute": 51}
